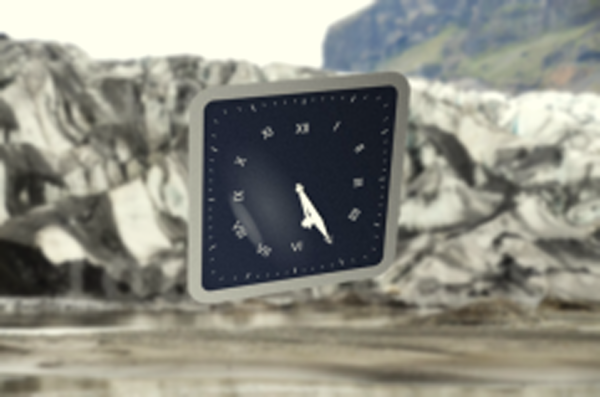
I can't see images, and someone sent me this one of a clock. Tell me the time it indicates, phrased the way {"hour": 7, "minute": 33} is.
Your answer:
{"hour": 5, "minute": 25}
